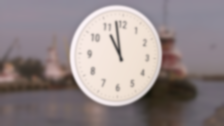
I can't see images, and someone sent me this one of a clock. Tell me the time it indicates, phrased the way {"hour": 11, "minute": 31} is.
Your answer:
{"hour": 10, "minute": 58}
